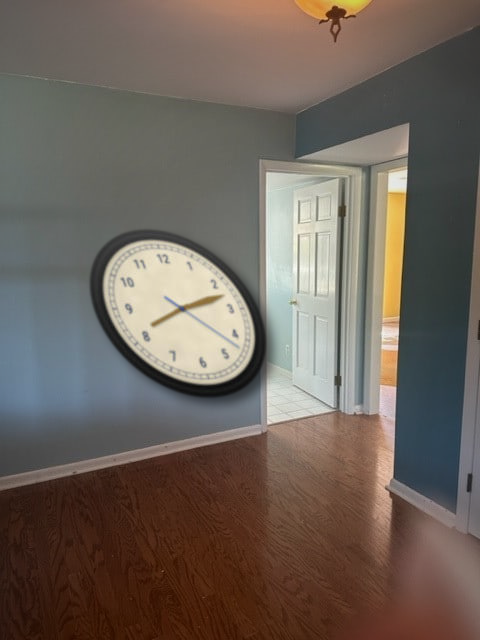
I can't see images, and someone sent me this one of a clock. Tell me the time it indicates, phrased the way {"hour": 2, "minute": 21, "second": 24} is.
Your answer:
{"hour": 8, "minute": 12, "second": 22}
